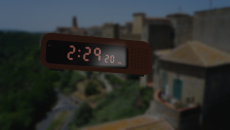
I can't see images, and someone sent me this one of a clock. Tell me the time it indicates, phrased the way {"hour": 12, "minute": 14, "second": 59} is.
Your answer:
{"hour": 2, "minute": 29, "second": 20}
